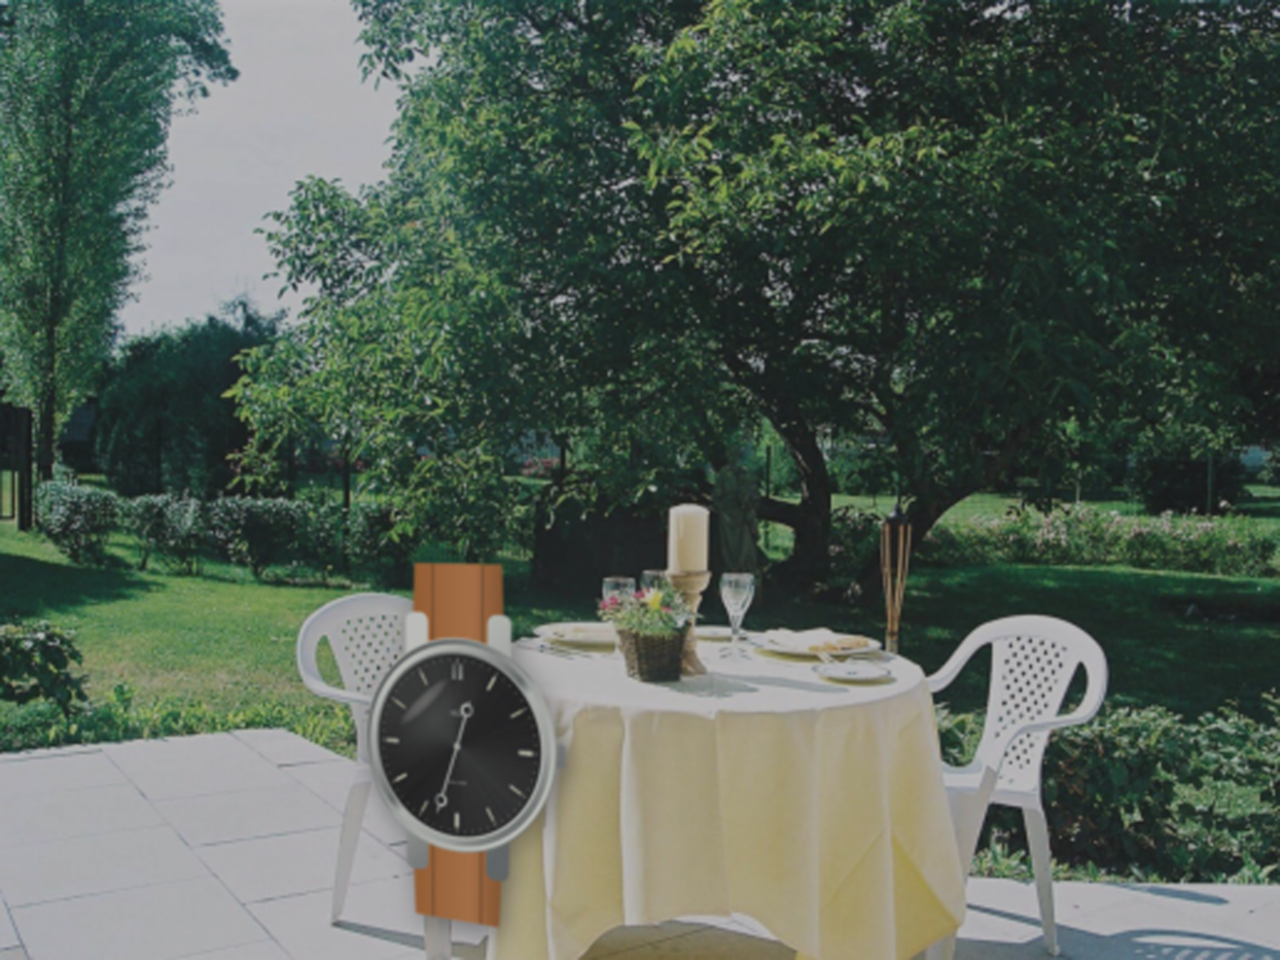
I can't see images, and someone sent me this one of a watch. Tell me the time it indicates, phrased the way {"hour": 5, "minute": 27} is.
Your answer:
{"hour": 12, "minute": 33}
